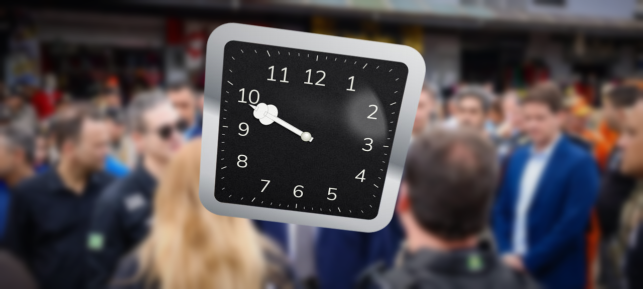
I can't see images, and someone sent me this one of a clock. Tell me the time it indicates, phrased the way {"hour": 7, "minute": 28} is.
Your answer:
{"hour": 9, "minute": 49}
